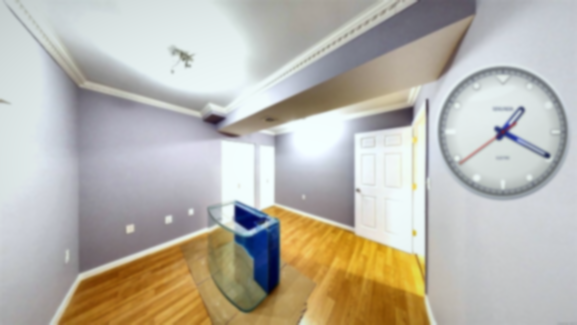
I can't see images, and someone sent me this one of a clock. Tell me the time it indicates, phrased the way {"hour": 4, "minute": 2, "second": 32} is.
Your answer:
{"hour": 1, "minute": 19, "second": 39}
